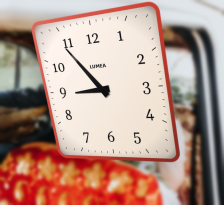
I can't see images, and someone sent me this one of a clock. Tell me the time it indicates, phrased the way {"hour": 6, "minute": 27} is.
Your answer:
{"hour": 8, "minute": 54}
